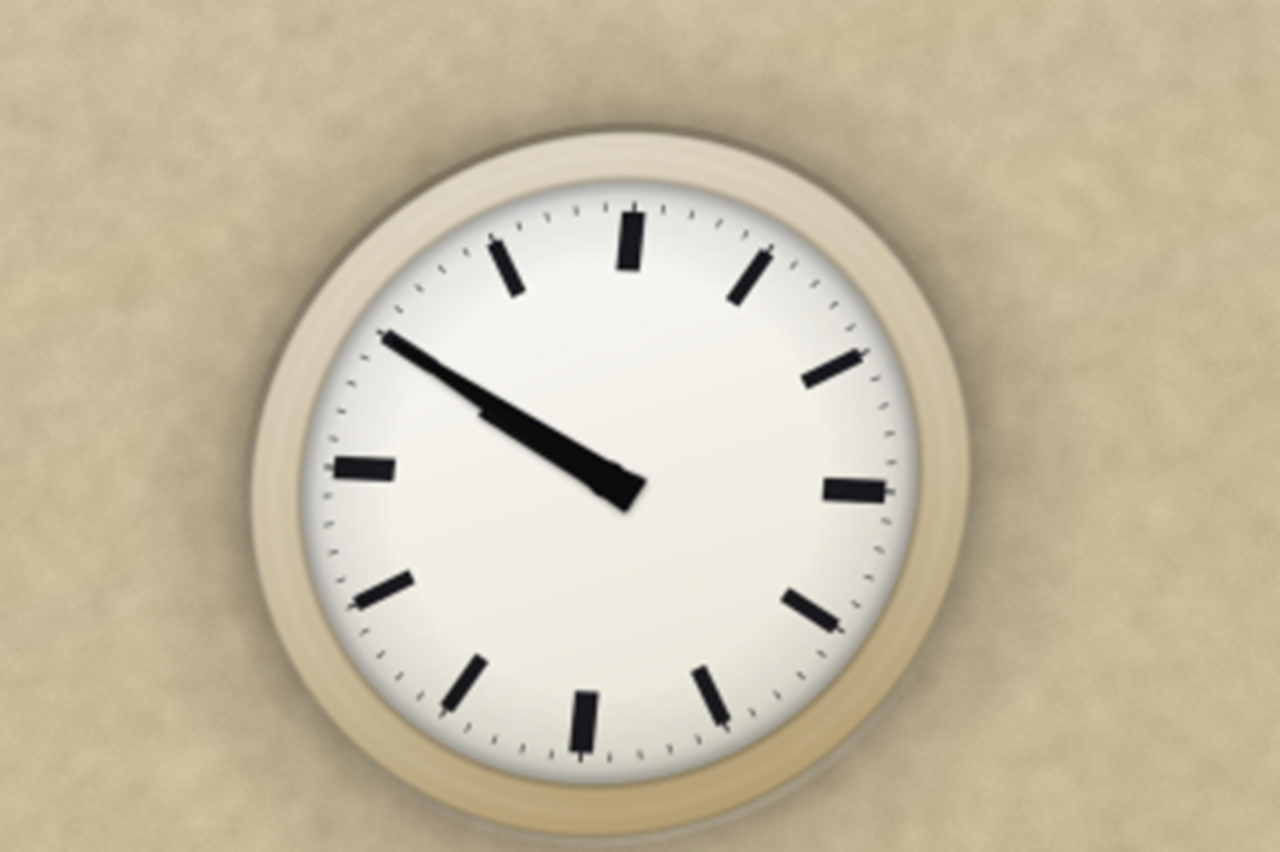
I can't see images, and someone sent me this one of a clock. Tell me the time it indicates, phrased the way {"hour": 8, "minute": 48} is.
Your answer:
{"hour": 9, "minute": 50}
